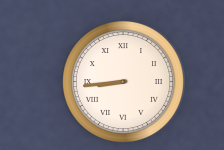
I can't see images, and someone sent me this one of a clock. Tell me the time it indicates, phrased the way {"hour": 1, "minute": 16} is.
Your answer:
{"hour": 8, "minute": 44}
